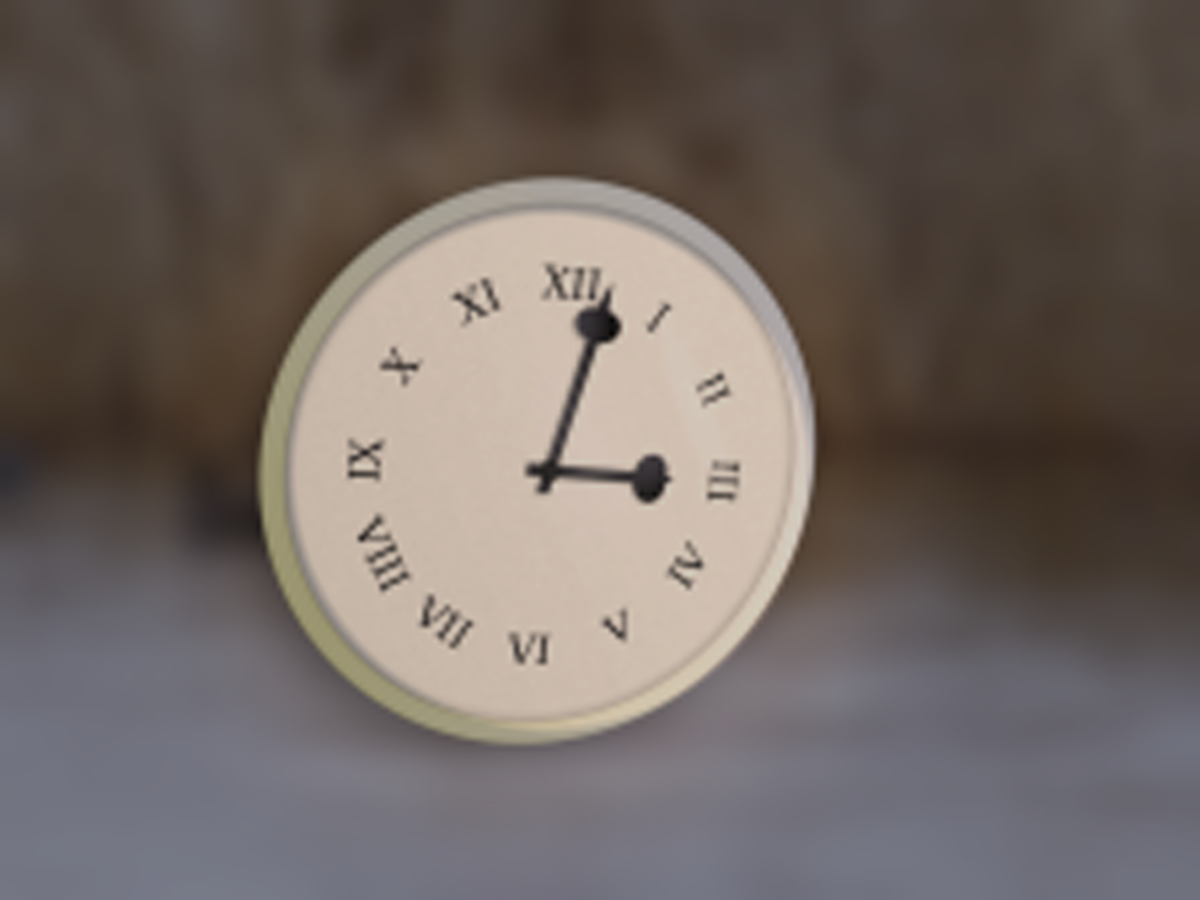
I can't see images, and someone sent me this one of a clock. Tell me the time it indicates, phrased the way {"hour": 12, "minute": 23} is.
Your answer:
{"hour": 3, "minute": 2}
